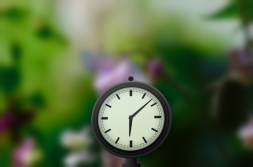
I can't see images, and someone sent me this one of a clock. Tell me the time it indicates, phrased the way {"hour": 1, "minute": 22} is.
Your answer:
{"hour": 6, "minute": 8}
